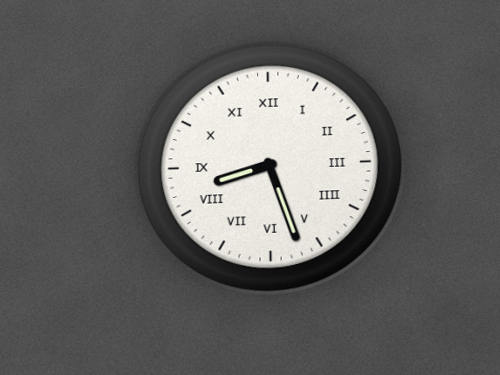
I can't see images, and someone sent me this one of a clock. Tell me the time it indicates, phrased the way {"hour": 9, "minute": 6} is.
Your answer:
{"hour": 8, "minute": 27}
